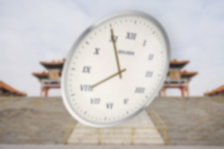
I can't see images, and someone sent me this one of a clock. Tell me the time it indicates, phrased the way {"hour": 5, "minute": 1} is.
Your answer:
{"hour": 7, "minute": 55}
